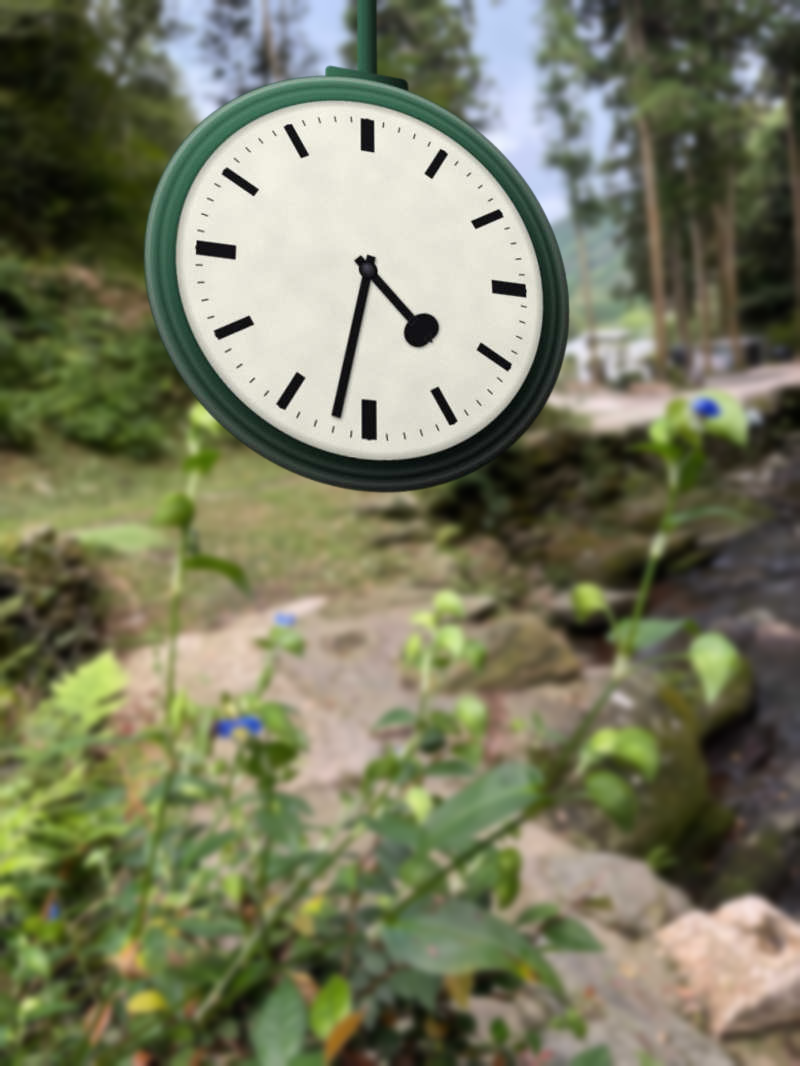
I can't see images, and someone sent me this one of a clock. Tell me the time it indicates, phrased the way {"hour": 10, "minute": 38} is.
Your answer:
{"hour": 4, "minute": 32}
